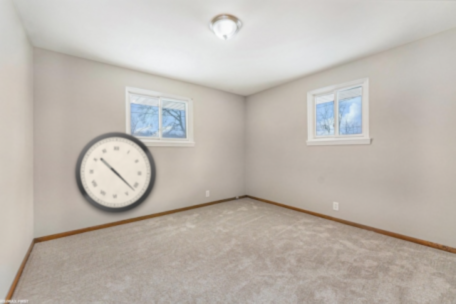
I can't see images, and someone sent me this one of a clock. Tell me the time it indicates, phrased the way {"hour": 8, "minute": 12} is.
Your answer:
{"hour": 10, "minute": 22}
